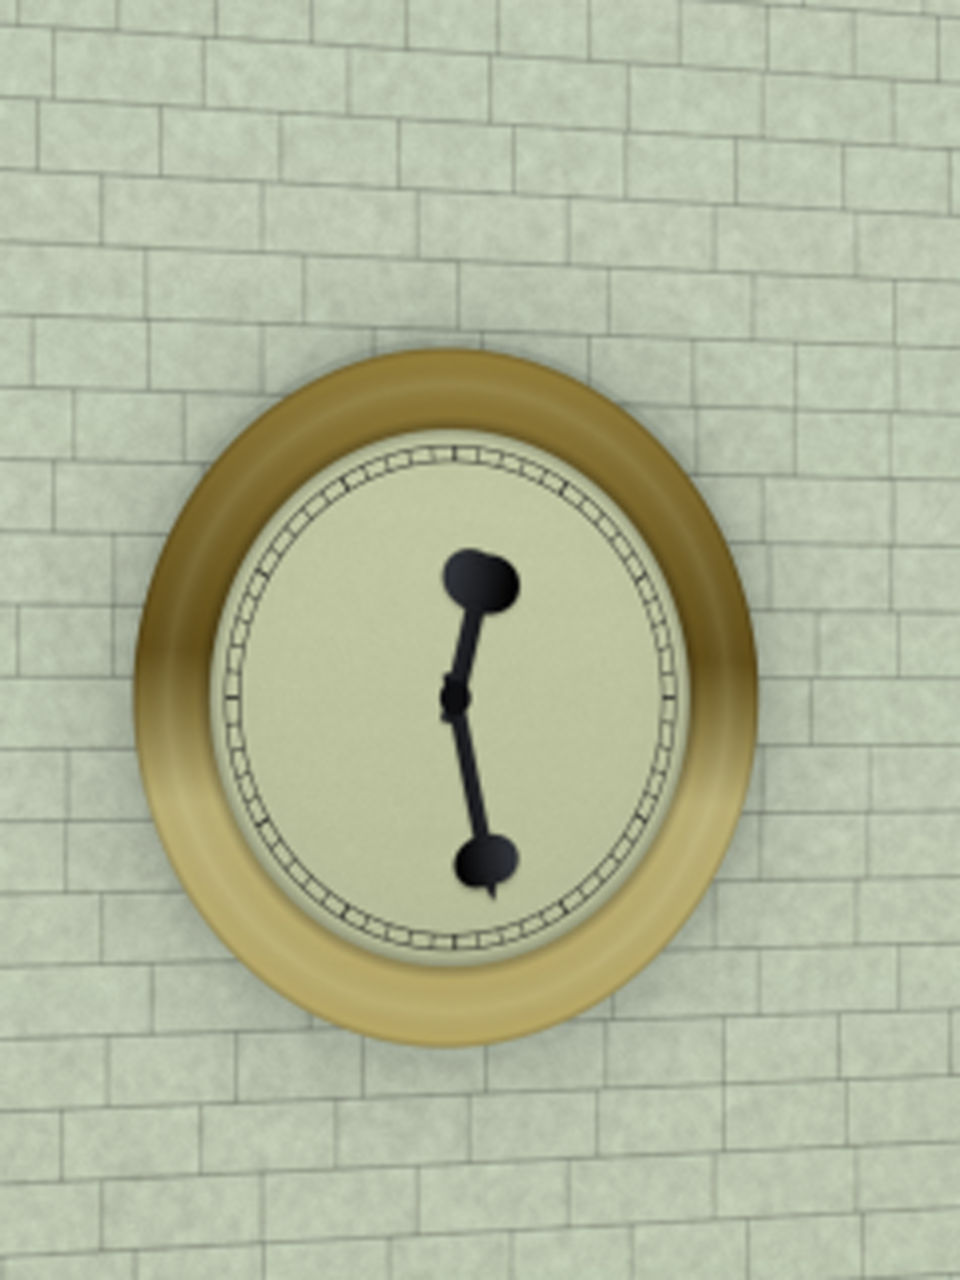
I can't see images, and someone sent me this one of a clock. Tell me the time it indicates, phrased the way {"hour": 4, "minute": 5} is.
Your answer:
{"hour": 12, "minute": 28}
